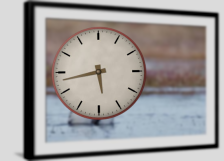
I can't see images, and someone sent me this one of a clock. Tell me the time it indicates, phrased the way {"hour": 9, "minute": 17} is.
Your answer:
{"hour": 5, "minute": 43}
